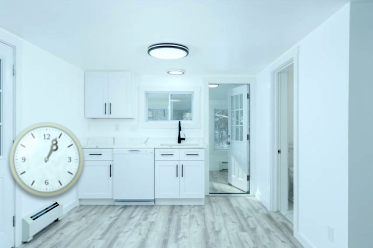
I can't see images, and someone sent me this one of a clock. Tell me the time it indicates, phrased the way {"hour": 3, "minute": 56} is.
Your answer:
{"hour": 1, "minute": 4}
